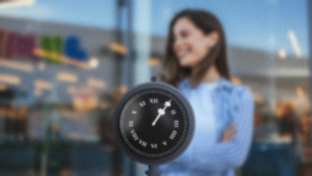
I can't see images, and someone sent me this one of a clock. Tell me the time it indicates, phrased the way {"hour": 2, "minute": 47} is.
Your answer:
{"hour": 1, "minute": 6}
